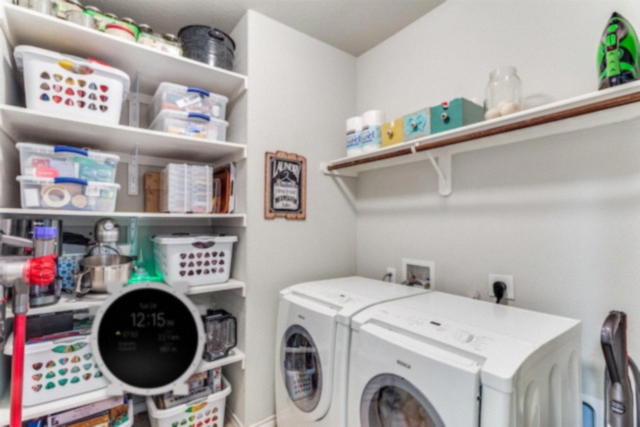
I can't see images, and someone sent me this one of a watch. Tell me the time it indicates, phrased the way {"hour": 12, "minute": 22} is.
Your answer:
{"hour": 12, "minute": 15}
